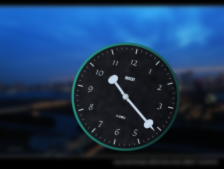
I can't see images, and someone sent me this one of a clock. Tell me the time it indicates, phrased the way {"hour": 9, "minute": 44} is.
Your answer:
{"hour": 10, "minute": 21}
